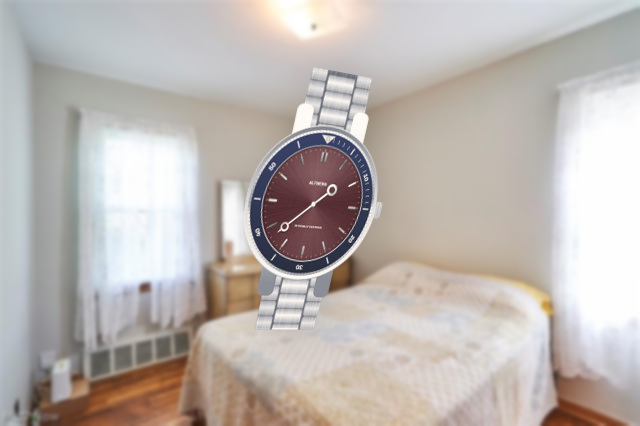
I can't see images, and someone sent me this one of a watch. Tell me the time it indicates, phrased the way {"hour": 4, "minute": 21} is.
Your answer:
{"hour": 1, "minute": 38}
